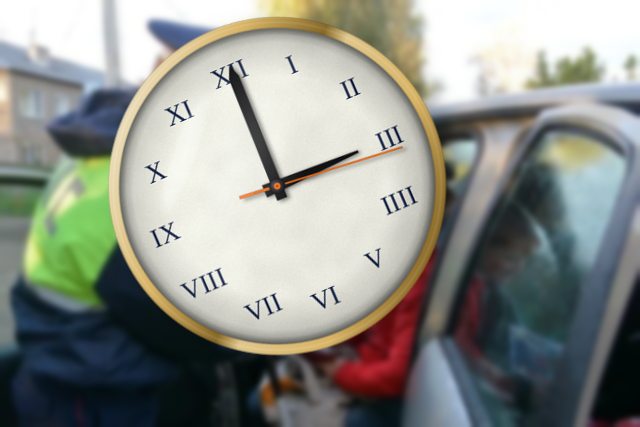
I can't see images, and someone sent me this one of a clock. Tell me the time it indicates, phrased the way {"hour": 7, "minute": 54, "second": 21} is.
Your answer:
{"hour": 3, "minute": 0, "second": 16}
